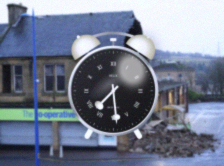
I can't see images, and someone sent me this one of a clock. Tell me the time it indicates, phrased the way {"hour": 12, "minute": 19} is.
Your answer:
{"hour": 7, "minute": 29}
